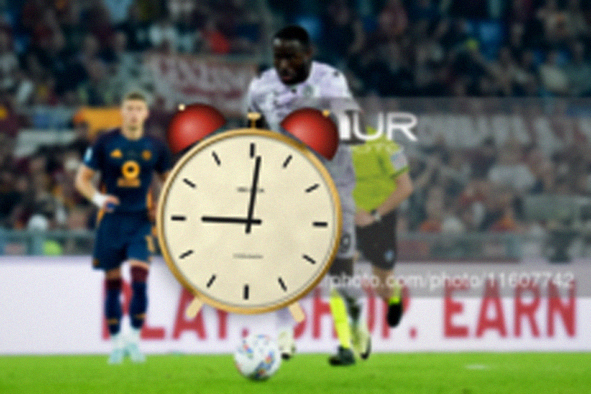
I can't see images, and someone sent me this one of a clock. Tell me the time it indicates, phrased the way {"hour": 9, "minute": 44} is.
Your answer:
{"hour": 9, "minute": 1}
